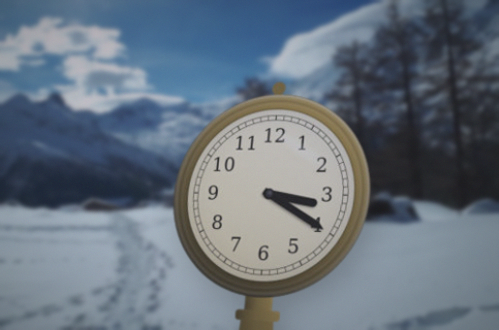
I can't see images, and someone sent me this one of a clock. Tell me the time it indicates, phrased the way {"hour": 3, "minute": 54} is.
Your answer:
{"hour": 3, "minute": 20}
